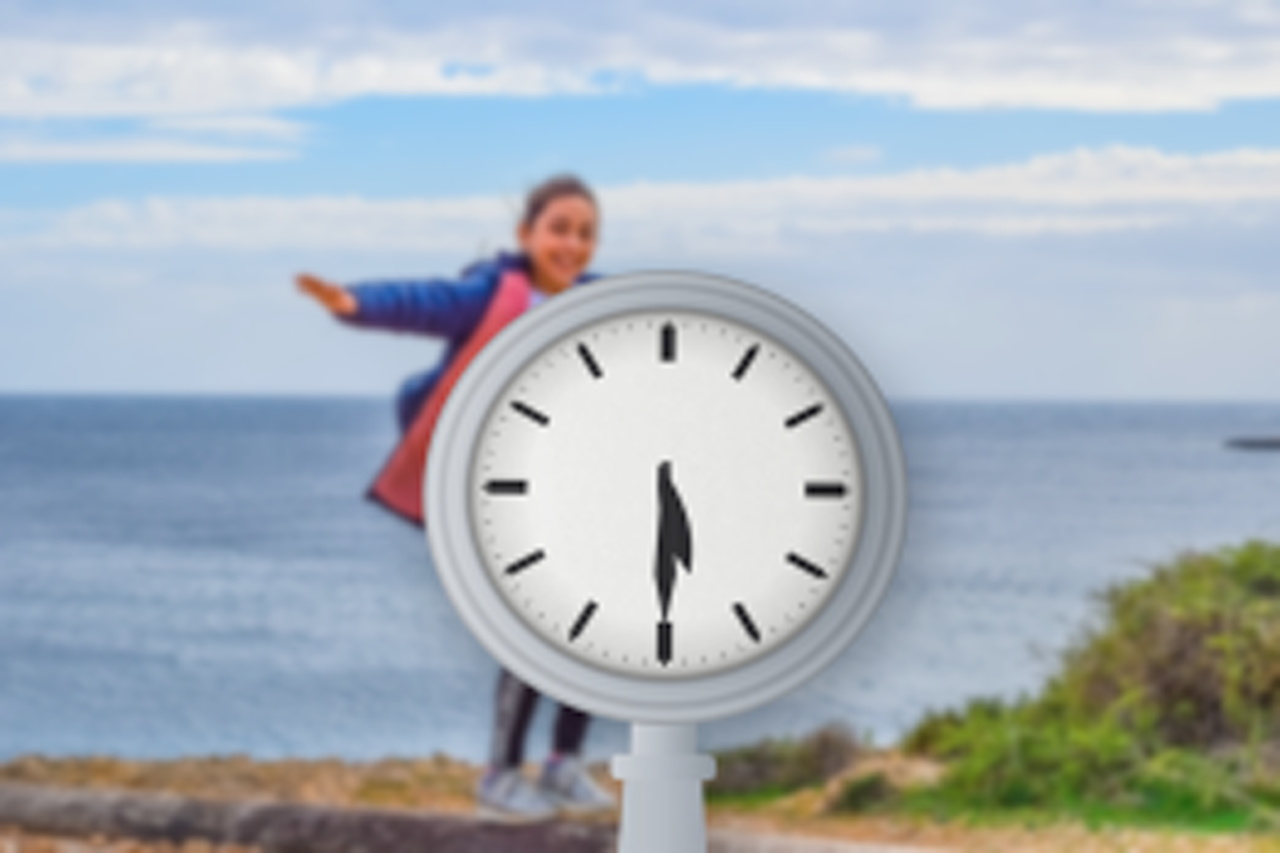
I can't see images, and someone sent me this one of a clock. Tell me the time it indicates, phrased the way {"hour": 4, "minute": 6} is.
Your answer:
{"hour": 5, "minute": 30}
